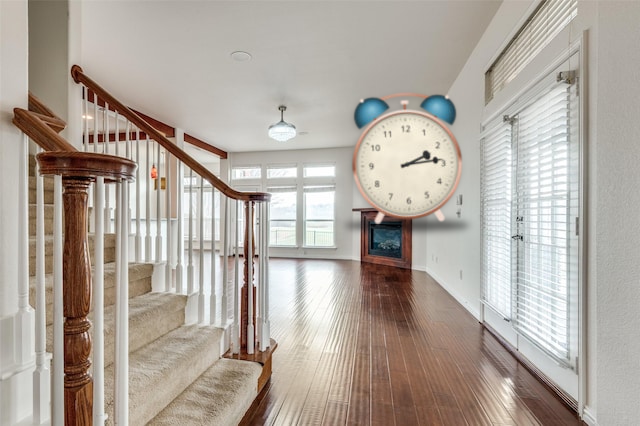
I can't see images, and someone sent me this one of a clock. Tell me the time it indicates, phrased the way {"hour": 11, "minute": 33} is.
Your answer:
{"hour": 2, "minute": 14}
